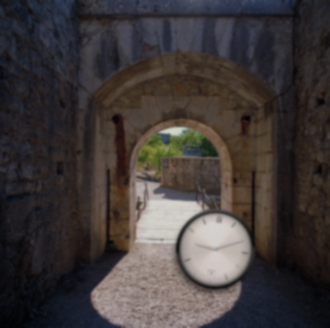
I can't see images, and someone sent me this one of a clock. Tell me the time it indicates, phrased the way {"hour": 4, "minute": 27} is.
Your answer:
{"hour": 9, "minute": 11}
